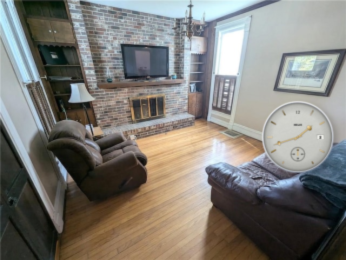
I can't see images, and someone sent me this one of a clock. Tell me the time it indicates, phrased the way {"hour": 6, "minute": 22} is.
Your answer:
{"hour": 1, "minute": 42}
